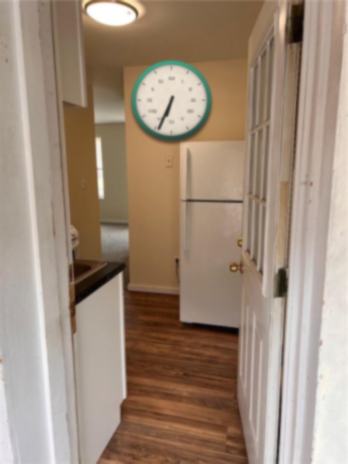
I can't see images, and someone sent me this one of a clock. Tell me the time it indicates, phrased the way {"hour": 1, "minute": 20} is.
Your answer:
{"hour": 6, "minute": 34}
